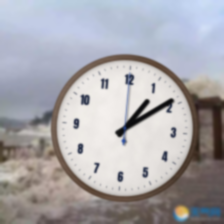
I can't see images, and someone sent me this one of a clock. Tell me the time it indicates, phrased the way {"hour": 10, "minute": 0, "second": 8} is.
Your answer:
{"hour": 1, "minute": 9, "second": 0}
